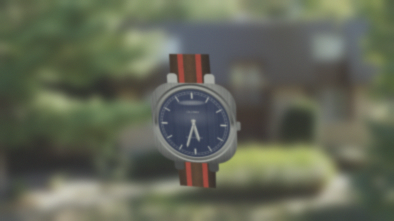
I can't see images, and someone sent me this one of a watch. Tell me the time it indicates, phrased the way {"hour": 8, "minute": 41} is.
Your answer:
{"hour": 5, "minute": 33}
